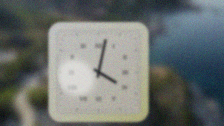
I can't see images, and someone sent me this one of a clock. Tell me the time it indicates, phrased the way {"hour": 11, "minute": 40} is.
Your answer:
{"hour": 4, "minute": 2}
